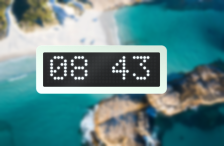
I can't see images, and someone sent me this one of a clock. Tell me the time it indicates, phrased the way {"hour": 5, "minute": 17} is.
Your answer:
{"hour": 8, "minute": 43}
